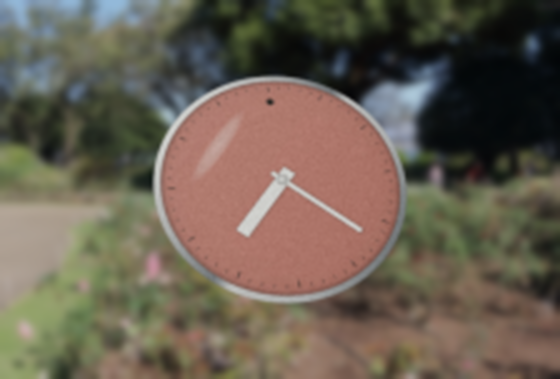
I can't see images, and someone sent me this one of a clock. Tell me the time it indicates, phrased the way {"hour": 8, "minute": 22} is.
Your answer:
{"hour": 7, "minute": 22}
